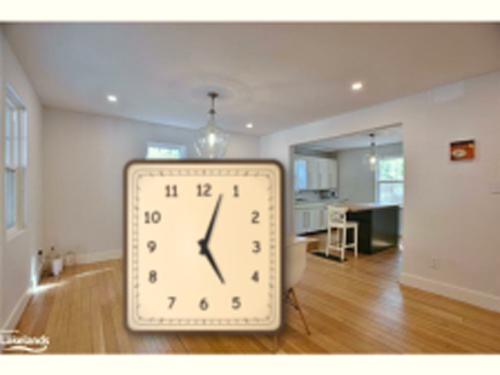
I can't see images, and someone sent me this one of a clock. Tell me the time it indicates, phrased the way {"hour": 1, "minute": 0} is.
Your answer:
{"hour": 5, "minute": 3}
